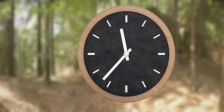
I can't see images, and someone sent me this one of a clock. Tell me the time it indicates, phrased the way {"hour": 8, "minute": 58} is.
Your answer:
{"hour": 11, "minute": 37}
